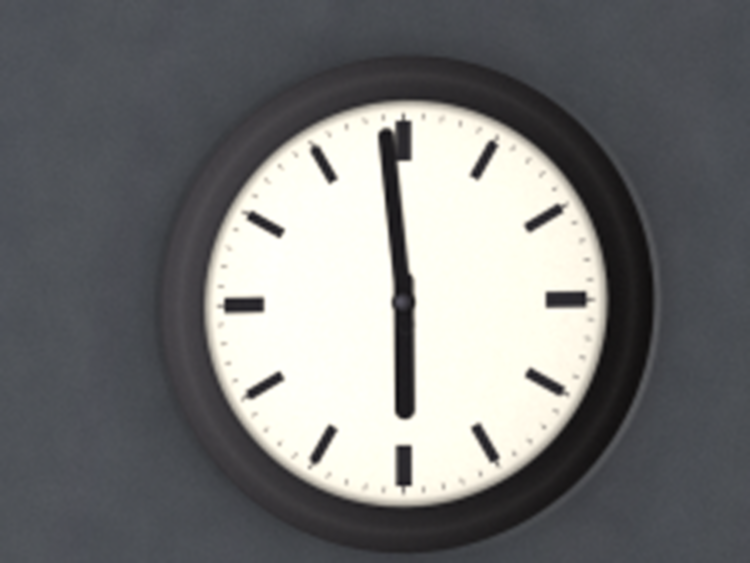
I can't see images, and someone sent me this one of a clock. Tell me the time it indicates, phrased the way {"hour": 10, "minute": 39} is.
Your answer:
{"hour": 5, "minute": 59}
